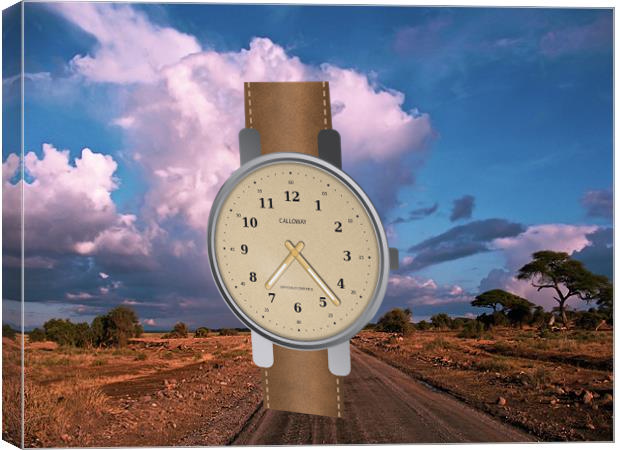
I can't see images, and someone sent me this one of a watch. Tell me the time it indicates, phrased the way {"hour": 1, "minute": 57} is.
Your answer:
{"hour": 7, "minute": 23}
